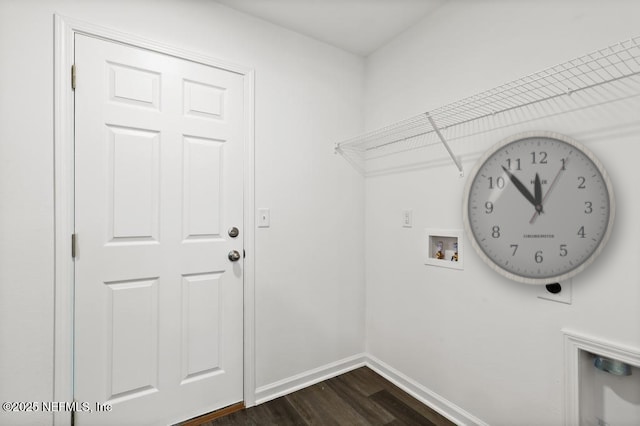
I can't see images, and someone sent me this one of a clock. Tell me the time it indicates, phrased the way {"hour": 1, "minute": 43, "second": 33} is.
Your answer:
{"hour": 11, "minute": 53, "second": 5}
